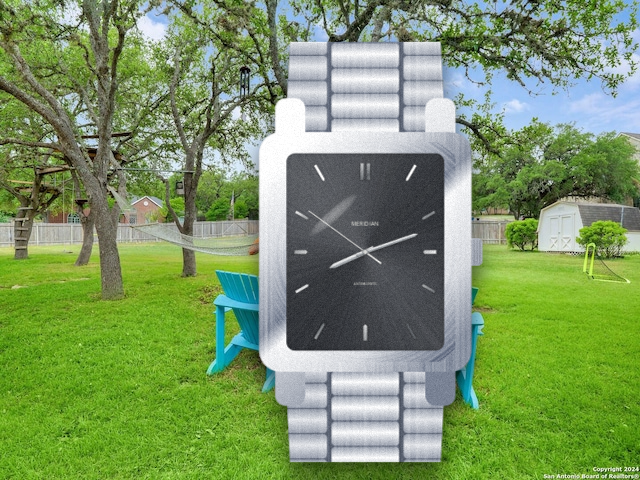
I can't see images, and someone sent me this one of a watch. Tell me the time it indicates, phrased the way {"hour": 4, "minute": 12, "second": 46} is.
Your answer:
{"hour": 8, "minute": 11, "second": 51}
